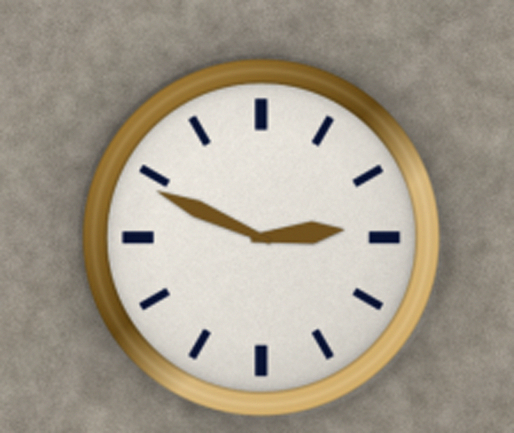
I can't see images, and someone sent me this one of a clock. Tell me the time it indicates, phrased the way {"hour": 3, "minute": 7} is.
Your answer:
{"hour": 2, "minute": 49}
